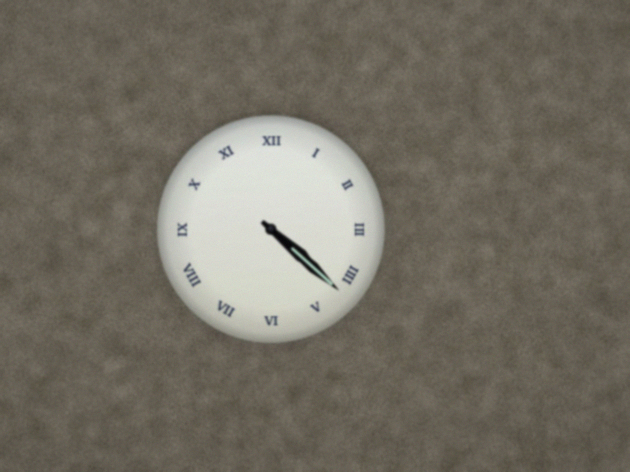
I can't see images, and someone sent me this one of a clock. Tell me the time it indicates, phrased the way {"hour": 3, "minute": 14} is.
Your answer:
{"hour": 4, "minute": 22}
